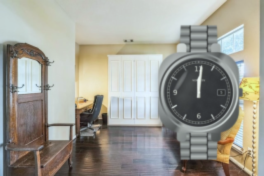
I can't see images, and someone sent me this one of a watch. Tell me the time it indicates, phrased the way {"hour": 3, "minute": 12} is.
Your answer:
{"hour": 12, "minute": 1}
